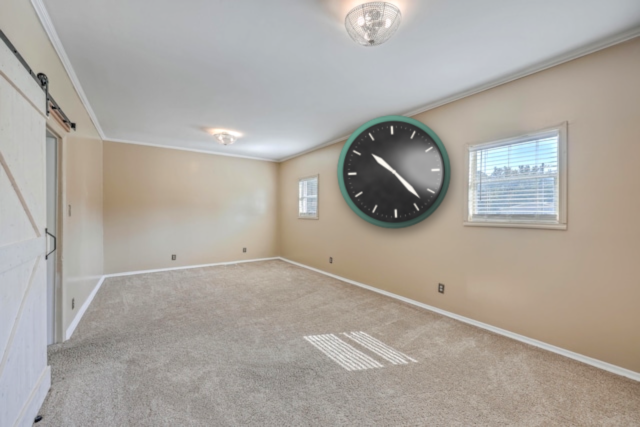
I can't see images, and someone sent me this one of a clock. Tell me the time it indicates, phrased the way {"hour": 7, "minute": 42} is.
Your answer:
{"hour": 10, "minute": 23}
